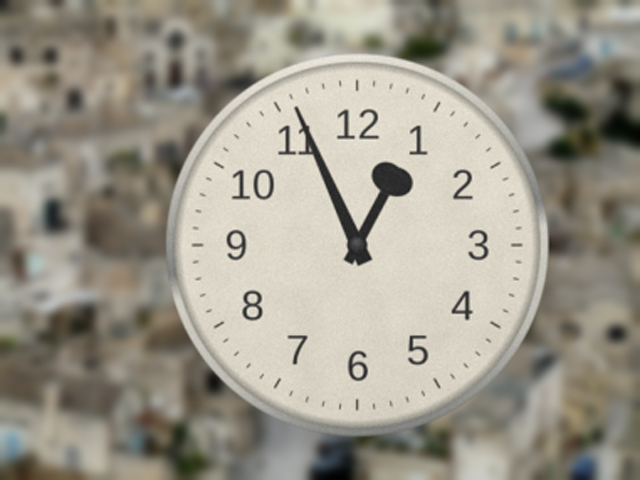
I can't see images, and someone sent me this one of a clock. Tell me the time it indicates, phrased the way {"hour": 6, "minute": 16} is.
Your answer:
{"hour": 12, "minute": 56}
